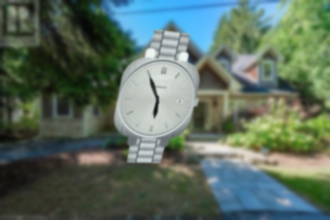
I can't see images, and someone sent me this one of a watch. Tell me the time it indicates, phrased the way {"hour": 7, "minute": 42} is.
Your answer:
{"hour": 5, "minute": 55}
